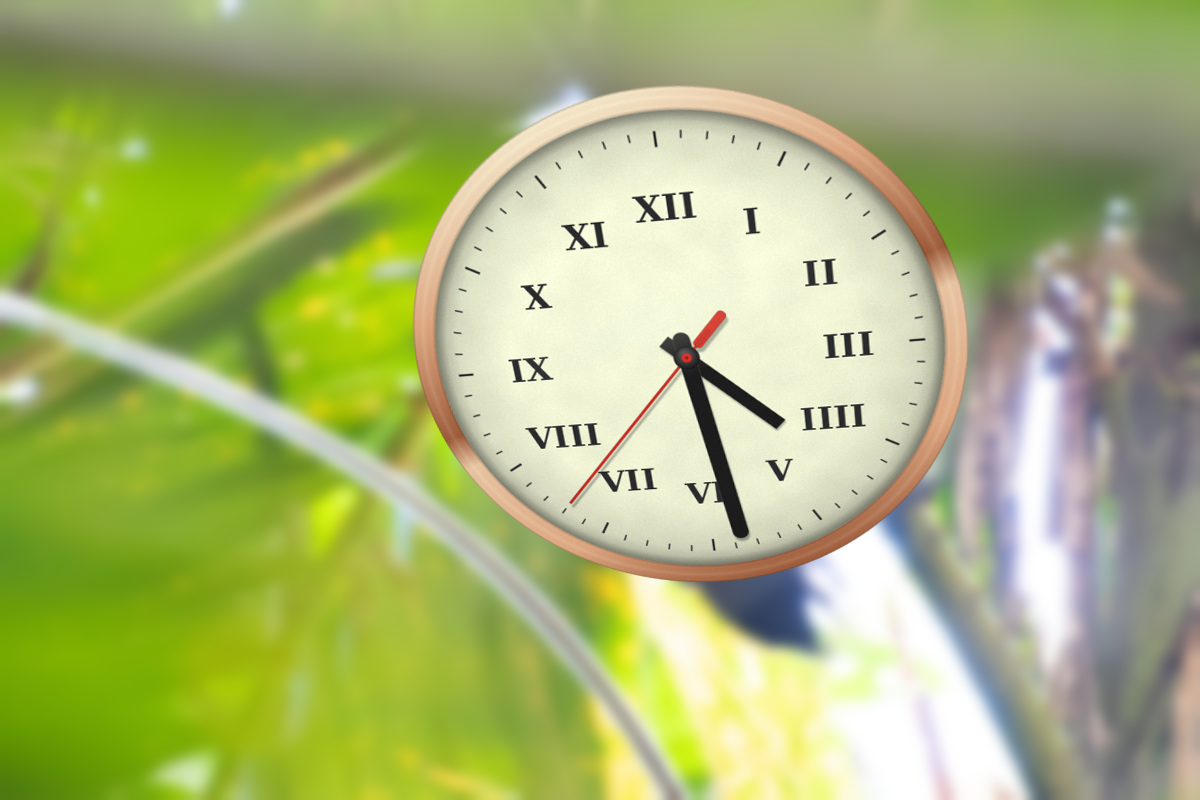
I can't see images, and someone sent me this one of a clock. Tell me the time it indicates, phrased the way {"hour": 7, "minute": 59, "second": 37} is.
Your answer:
{"hour": 4, "minute": 28, "second": 37}
